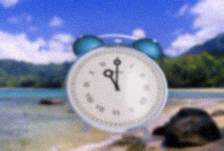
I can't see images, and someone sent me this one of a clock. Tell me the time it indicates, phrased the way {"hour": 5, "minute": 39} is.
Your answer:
{"hour": 11, "minute": 0}
